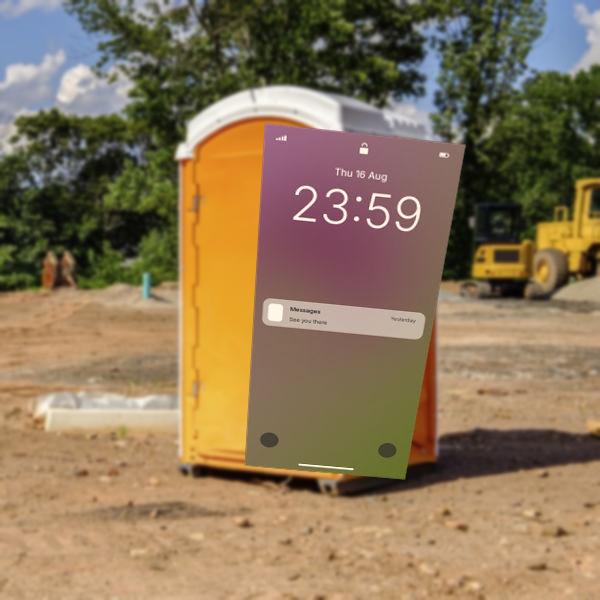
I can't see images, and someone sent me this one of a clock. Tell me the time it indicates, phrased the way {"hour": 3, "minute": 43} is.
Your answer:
{"hour": 23, "minute": 59}
